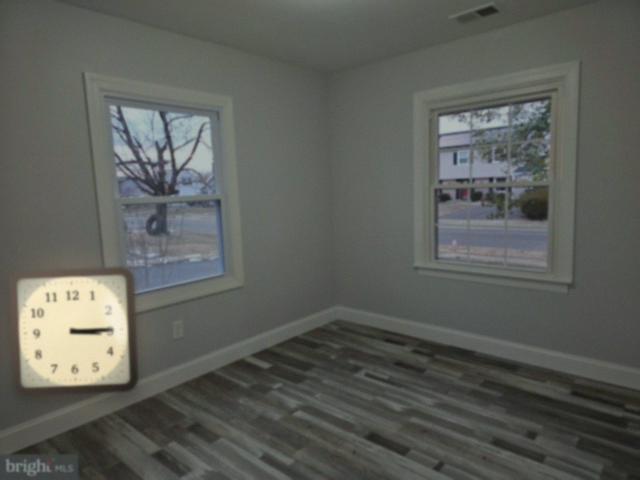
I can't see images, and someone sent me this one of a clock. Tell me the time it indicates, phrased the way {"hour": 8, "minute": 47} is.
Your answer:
{"hour": 3, "minute": 15}
